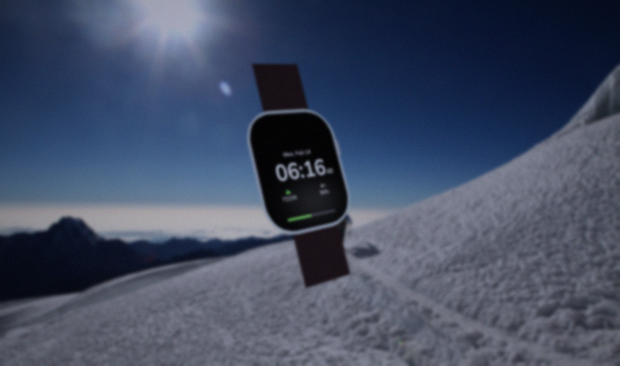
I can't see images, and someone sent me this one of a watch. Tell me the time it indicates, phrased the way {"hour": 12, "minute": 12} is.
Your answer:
{"hour": 6, "minute": 16}
